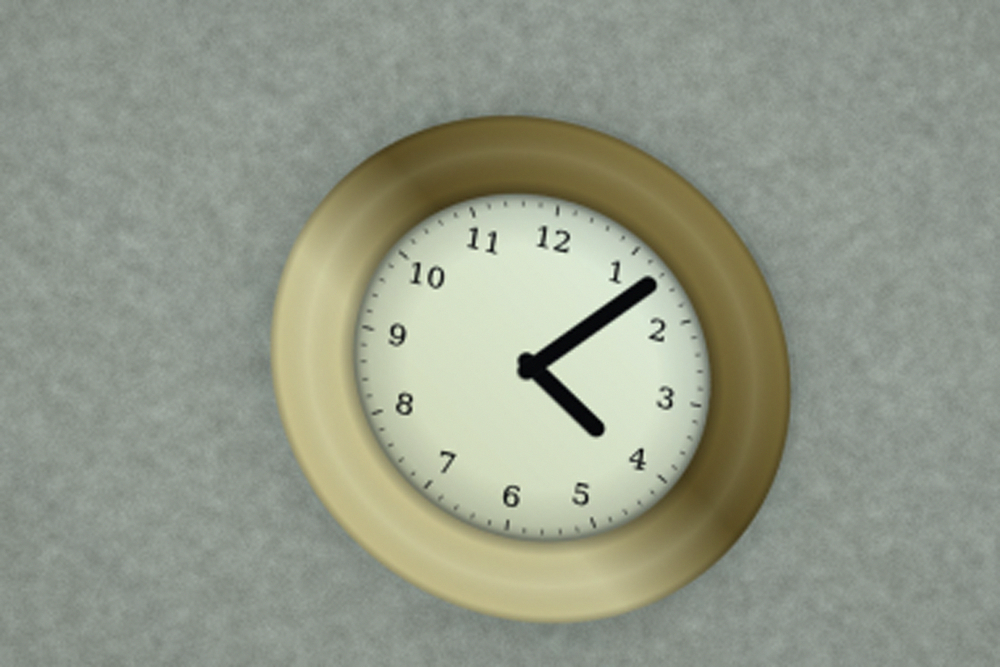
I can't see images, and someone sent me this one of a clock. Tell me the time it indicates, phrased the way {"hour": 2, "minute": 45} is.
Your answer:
{"hour": 4, "minute": 7}
